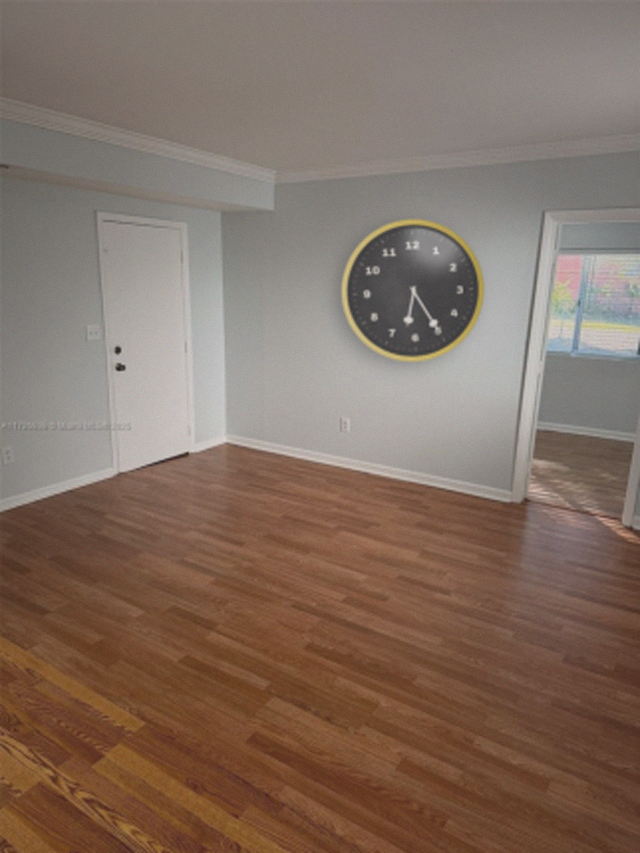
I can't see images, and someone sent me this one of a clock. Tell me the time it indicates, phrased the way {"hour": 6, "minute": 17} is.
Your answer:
{"hour": 6, "minute": 25}
